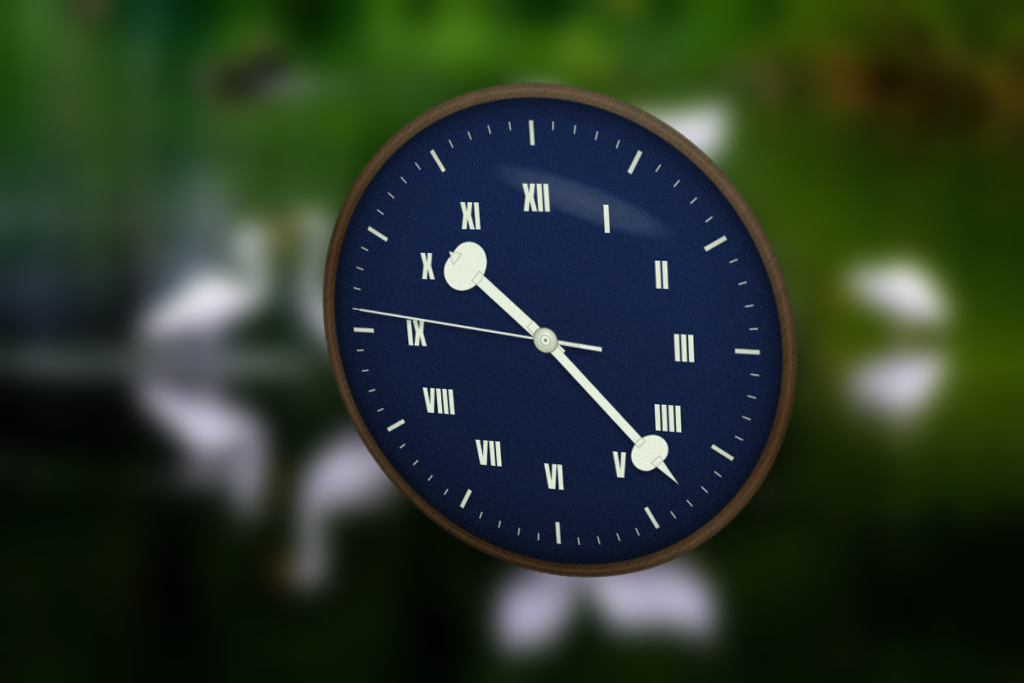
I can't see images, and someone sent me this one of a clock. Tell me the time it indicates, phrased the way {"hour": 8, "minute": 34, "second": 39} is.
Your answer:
{"hour": 10, "minute": 22, "second": 46}
